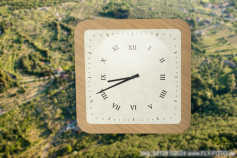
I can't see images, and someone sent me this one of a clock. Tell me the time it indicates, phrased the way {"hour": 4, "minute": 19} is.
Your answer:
{"hour": 8, "minute": 41}
